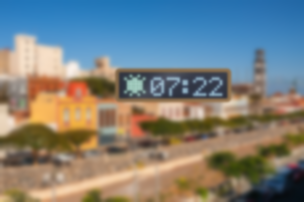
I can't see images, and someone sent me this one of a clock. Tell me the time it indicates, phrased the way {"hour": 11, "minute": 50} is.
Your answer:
{"hour": 7, "minute": 22}
